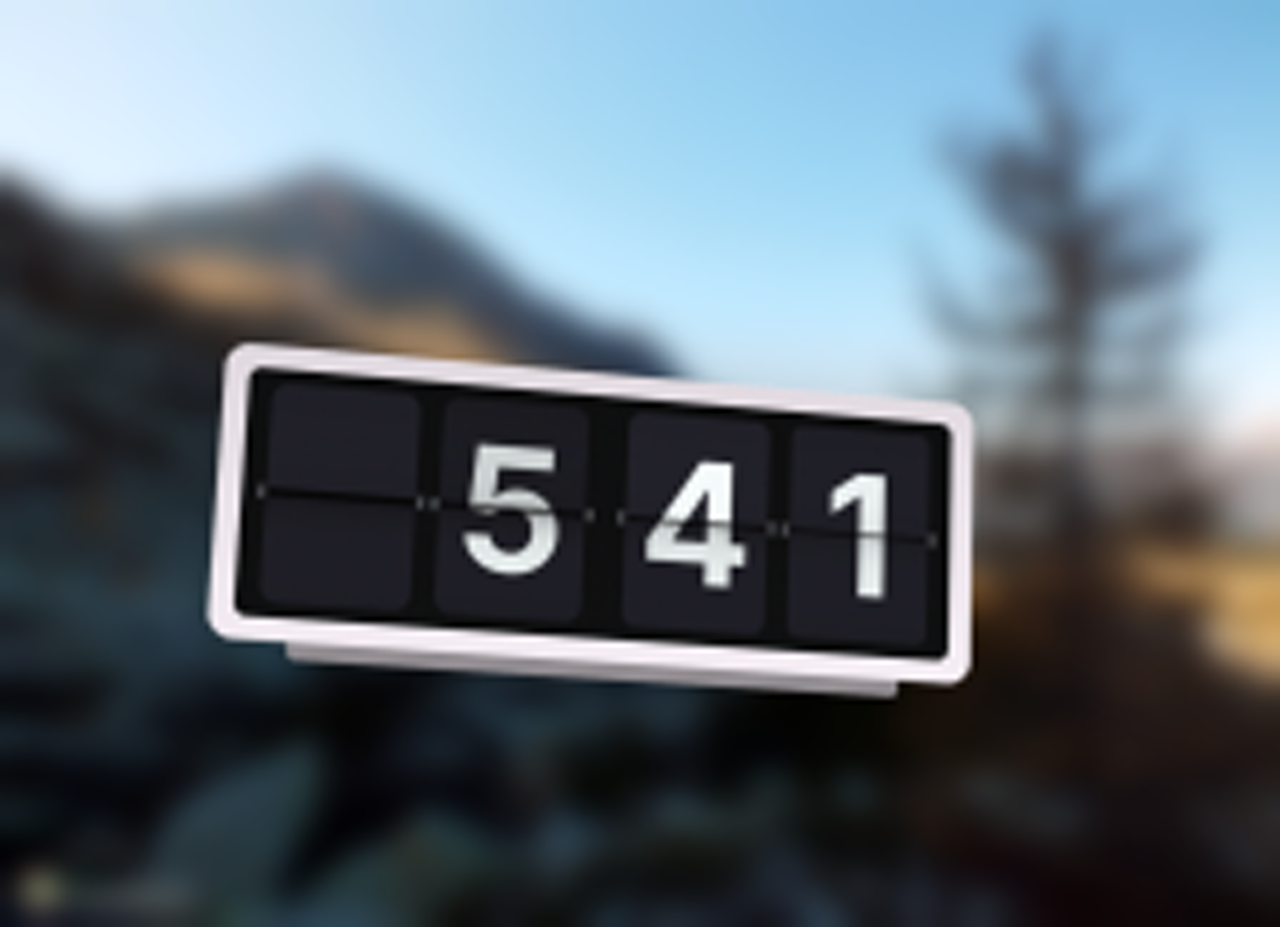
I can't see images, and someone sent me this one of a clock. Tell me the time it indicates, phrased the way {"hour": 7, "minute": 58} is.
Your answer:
{"hour": 5, "minute": 41}
